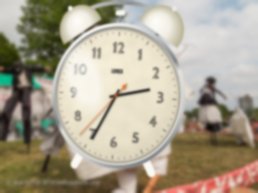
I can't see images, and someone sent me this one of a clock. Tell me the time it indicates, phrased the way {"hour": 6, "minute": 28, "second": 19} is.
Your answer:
{"hour": 2, "minute": 34, "second": 37}
